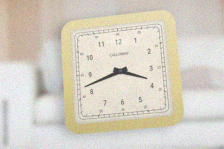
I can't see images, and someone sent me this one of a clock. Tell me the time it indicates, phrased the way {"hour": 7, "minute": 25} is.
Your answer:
{"hour": 3, "minute": 42}
